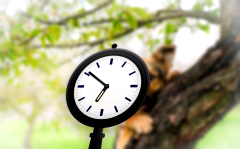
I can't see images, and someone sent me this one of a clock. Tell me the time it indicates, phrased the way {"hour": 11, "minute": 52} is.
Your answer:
{"hour": 6, "minute": 51}
